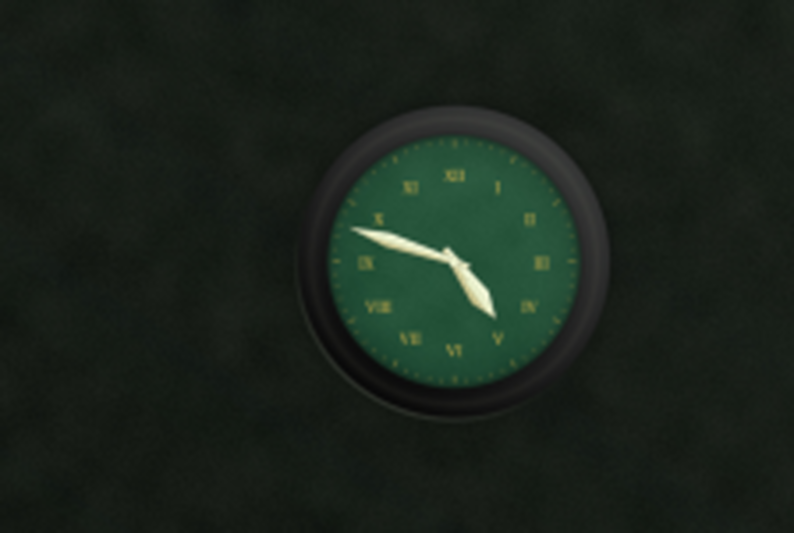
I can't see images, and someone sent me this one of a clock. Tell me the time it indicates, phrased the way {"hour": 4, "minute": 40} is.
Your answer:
{"hour": 4, "minute": 48}
